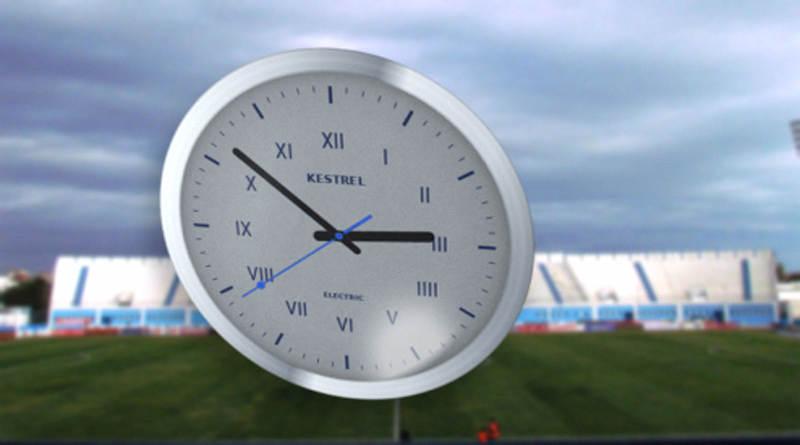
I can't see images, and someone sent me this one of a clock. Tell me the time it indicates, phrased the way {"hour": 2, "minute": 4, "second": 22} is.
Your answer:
{"hour": 2, "minute": 51, "second": 39}
